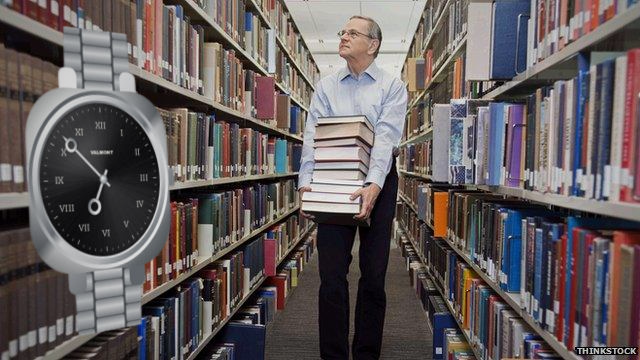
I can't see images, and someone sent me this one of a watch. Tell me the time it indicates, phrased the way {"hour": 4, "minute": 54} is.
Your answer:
{"hour": 6, "minute": 52}
